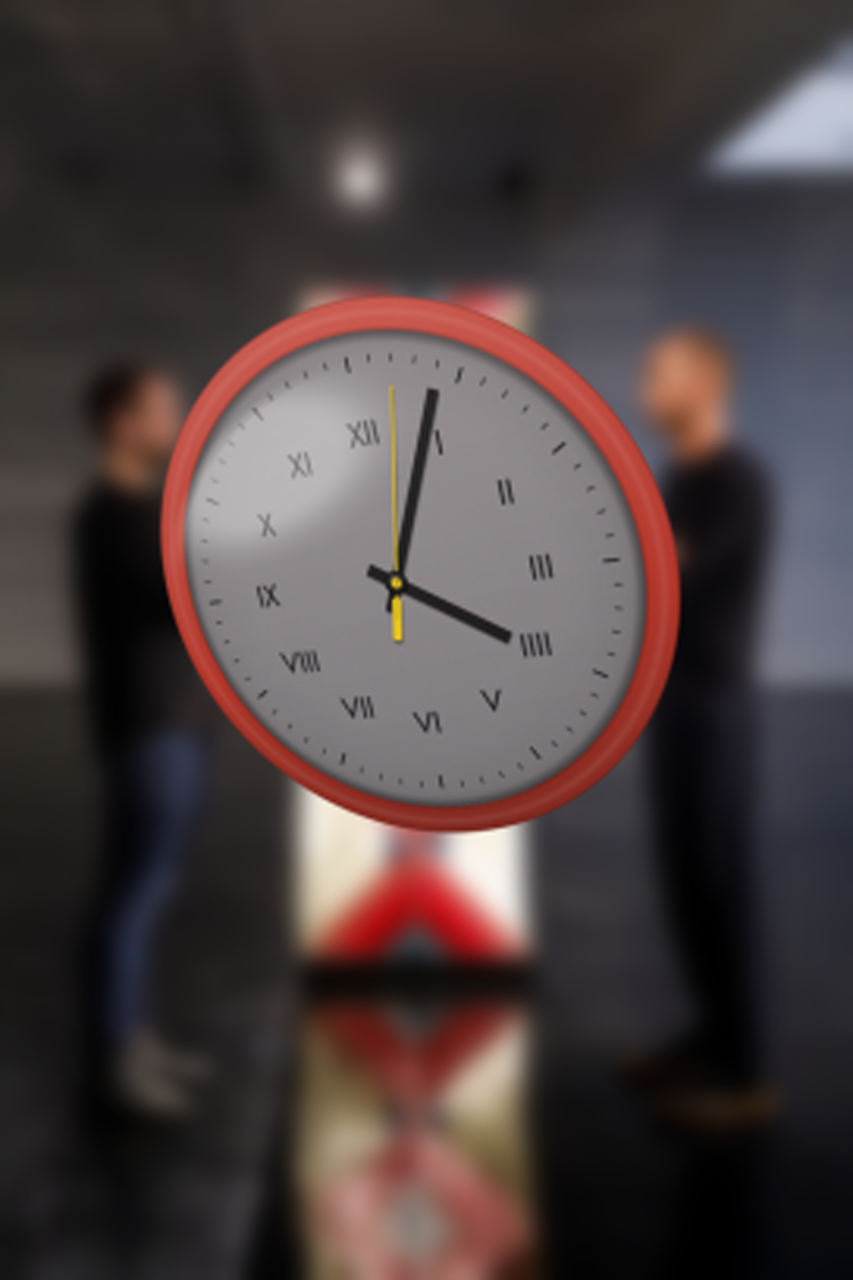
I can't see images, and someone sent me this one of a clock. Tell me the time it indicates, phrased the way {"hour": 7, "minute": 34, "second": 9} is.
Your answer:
{"hour": 4, "minute": 4, "second": 2}
